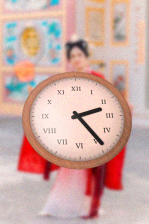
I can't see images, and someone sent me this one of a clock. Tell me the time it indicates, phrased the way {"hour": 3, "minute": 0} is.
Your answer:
{"hour": 2, "minute": 24}
